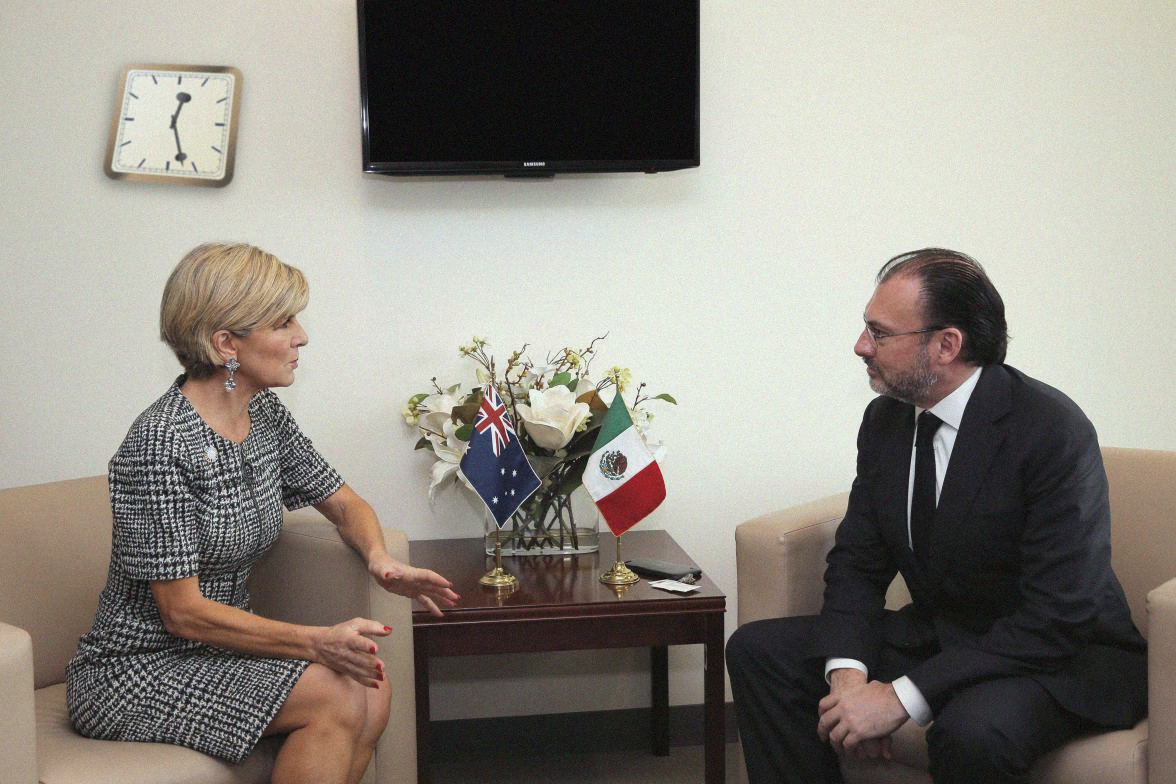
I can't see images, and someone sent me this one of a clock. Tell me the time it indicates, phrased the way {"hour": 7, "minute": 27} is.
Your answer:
{"hour": 12, "minute": 27}
